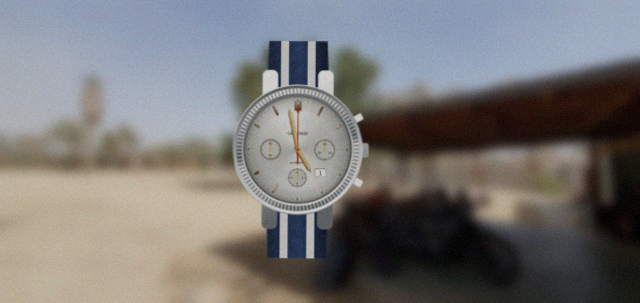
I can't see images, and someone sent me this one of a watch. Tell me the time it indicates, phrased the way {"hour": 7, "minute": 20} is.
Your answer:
{"hour": 4, "minute": 58}
